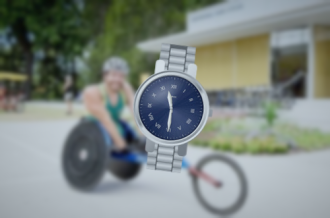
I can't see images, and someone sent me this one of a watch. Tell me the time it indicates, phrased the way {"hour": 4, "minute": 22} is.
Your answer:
{"hour": 11, "minute": 30}
